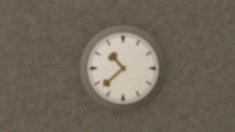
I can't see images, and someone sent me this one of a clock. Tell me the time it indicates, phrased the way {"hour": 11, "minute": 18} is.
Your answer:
{"hour": 10, "minute": 38}
